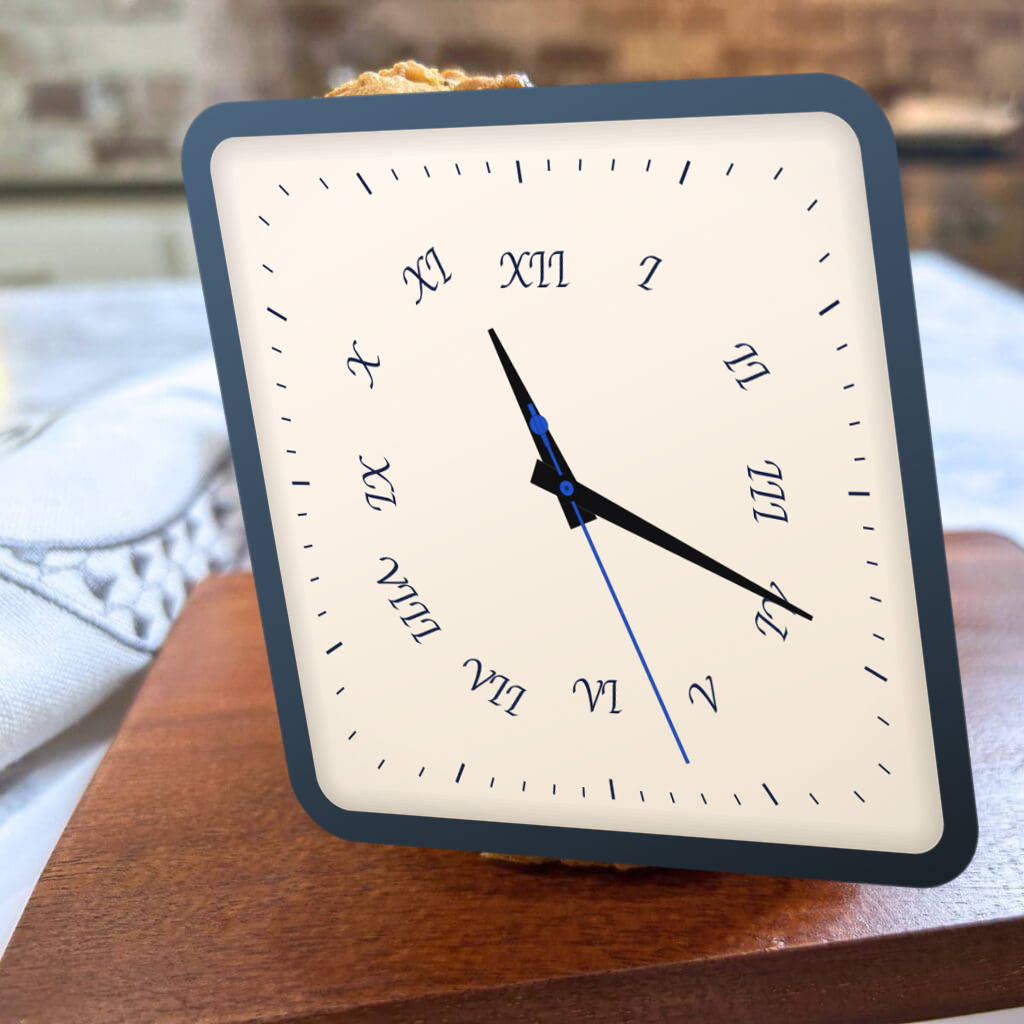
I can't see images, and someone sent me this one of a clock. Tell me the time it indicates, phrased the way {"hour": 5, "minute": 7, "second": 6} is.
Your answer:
{"hour": 11, "minute": 19, "second": 27}
